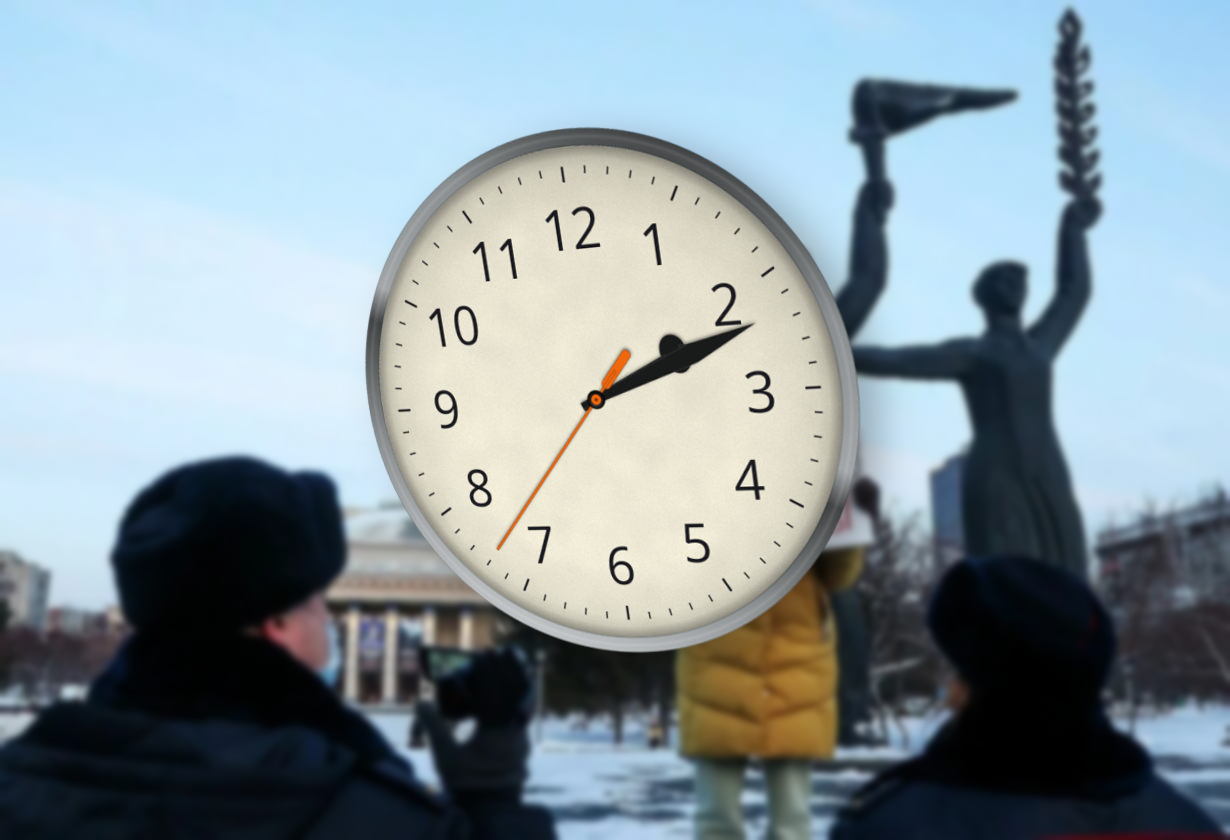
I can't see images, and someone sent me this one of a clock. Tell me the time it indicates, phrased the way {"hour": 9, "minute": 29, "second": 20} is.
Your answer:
{"hour": 2, "minute": 11, "second": 37}
